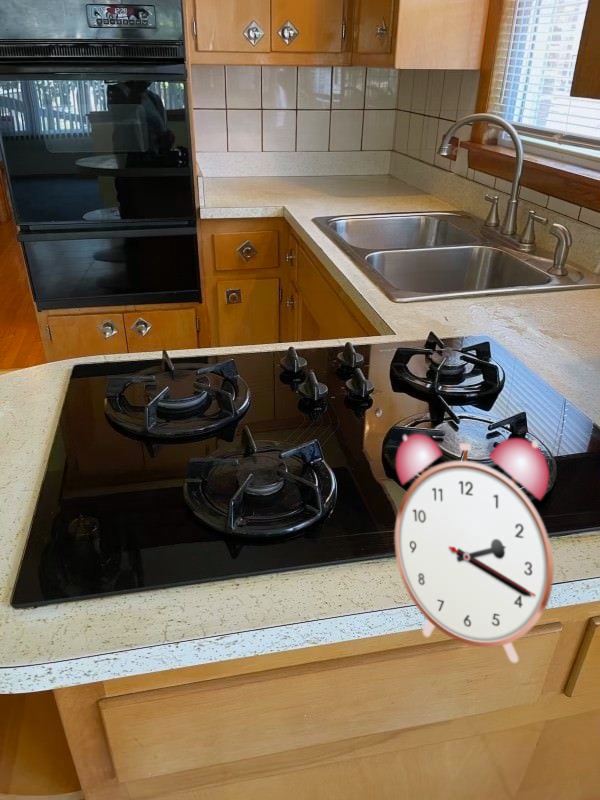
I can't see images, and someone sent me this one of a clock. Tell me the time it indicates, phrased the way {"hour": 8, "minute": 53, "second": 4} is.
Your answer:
{"hour": 2, "minute": 18, "second": 18}
